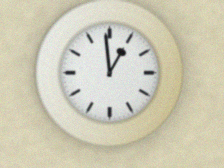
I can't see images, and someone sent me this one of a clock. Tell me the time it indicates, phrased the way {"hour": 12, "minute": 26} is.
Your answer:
{"hour": 12, "minute": 59}
